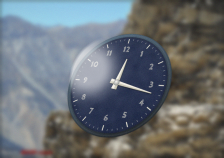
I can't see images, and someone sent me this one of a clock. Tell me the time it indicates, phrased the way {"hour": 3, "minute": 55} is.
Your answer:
{"hour": 12, "minute": 17}
